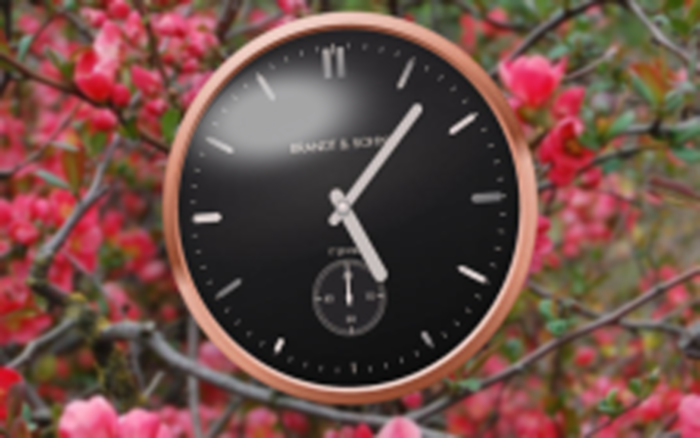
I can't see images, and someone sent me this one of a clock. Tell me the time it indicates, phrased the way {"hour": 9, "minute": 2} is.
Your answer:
{"hour": 5, "minute": 7}
